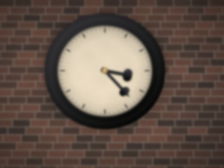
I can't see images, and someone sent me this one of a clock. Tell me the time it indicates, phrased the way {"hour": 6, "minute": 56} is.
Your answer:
{"hour": 3, "minute": 23}
